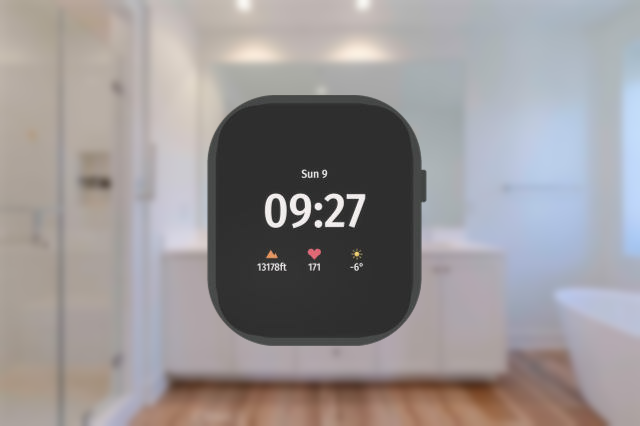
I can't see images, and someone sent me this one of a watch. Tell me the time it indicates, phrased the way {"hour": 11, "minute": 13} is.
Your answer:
{"hour": 9, "minute": 27}
